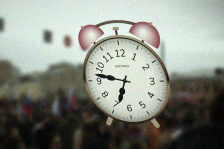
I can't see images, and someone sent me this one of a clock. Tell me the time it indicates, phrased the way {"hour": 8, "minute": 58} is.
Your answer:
{"hour": 6, "minute": 47}
